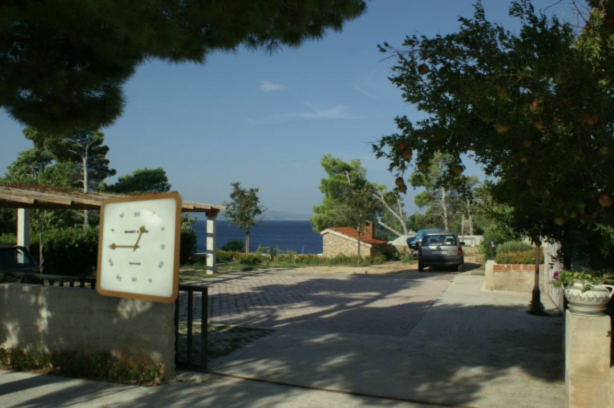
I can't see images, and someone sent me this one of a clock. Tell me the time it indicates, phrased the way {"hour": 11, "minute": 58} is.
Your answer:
{"hour": 12, "minute": 45}
